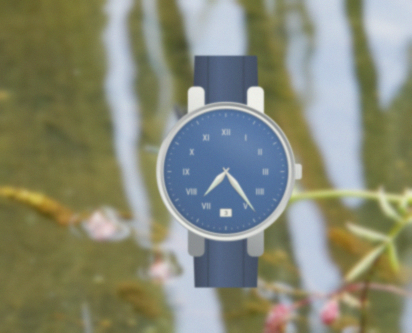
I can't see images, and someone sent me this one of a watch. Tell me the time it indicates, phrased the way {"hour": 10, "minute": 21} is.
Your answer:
{"hour": 7, "minute": 24}
